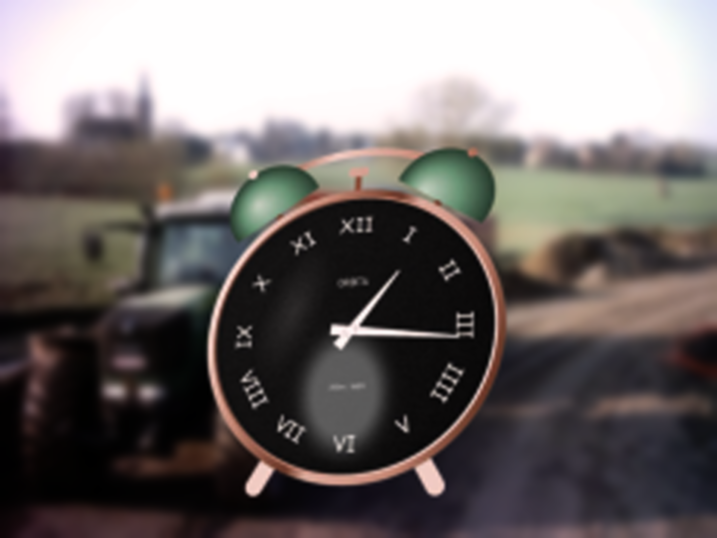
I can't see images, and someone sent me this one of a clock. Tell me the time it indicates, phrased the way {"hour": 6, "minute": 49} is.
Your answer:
{"hour": 1, "minute": 16}
